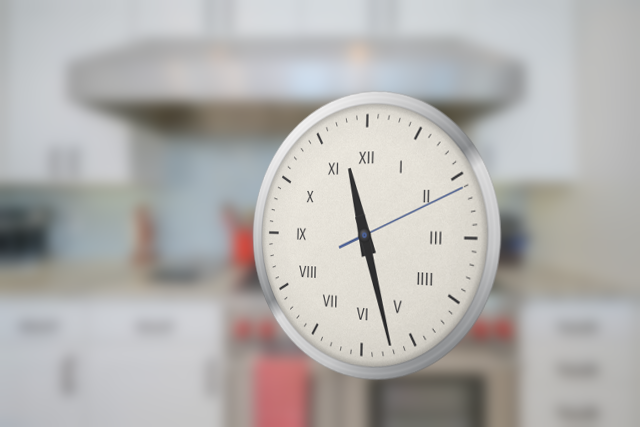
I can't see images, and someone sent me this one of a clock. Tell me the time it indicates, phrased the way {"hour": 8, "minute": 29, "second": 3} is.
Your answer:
{"hour": 11, "minute": 27, "second": 11}
